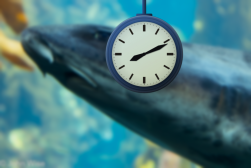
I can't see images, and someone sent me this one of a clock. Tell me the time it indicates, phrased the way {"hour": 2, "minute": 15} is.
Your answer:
{"hour": 8, "minute": 11}
